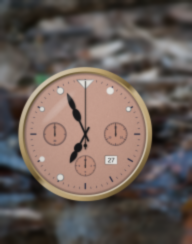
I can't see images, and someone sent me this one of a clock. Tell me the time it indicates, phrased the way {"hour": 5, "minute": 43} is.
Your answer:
{"hour": 6, "minute": 56}
